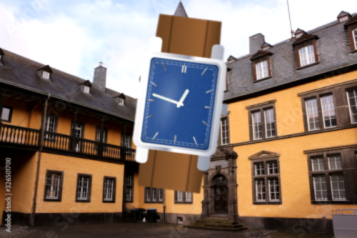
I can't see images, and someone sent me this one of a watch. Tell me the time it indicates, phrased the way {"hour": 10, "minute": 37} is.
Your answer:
{"hour": 12, "minute": 47}
